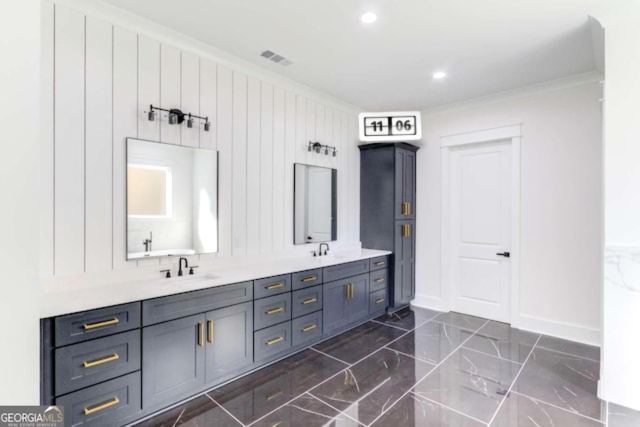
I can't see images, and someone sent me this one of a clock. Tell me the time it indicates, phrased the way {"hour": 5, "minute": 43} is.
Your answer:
{"hour": 11, "minute": 6}
